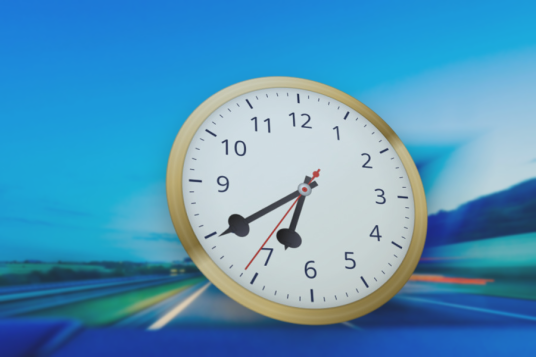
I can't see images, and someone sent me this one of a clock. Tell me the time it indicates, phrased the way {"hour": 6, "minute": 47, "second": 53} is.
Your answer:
{"hour": 6, "minute": 39, "second": 36}
